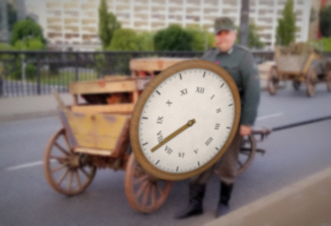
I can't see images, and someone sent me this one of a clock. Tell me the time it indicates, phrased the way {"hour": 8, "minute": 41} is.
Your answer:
{"hour": 7, "minute": 38}
